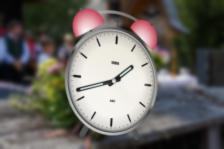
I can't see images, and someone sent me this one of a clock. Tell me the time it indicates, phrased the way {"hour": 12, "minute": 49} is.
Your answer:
{"hour": 1, "minute": 42}
